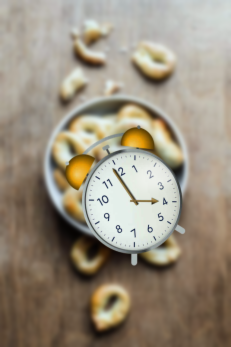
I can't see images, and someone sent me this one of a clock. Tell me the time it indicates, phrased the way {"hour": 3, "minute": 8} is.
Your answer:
{"hour": 3, "minute": 59}
